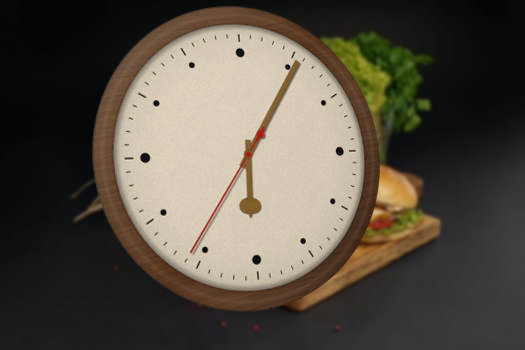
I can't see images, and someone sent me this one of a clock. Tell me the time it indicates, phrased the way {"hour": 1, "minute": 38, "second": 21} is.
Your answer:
{"hour": 6, "minute": 5, "second": 36}
